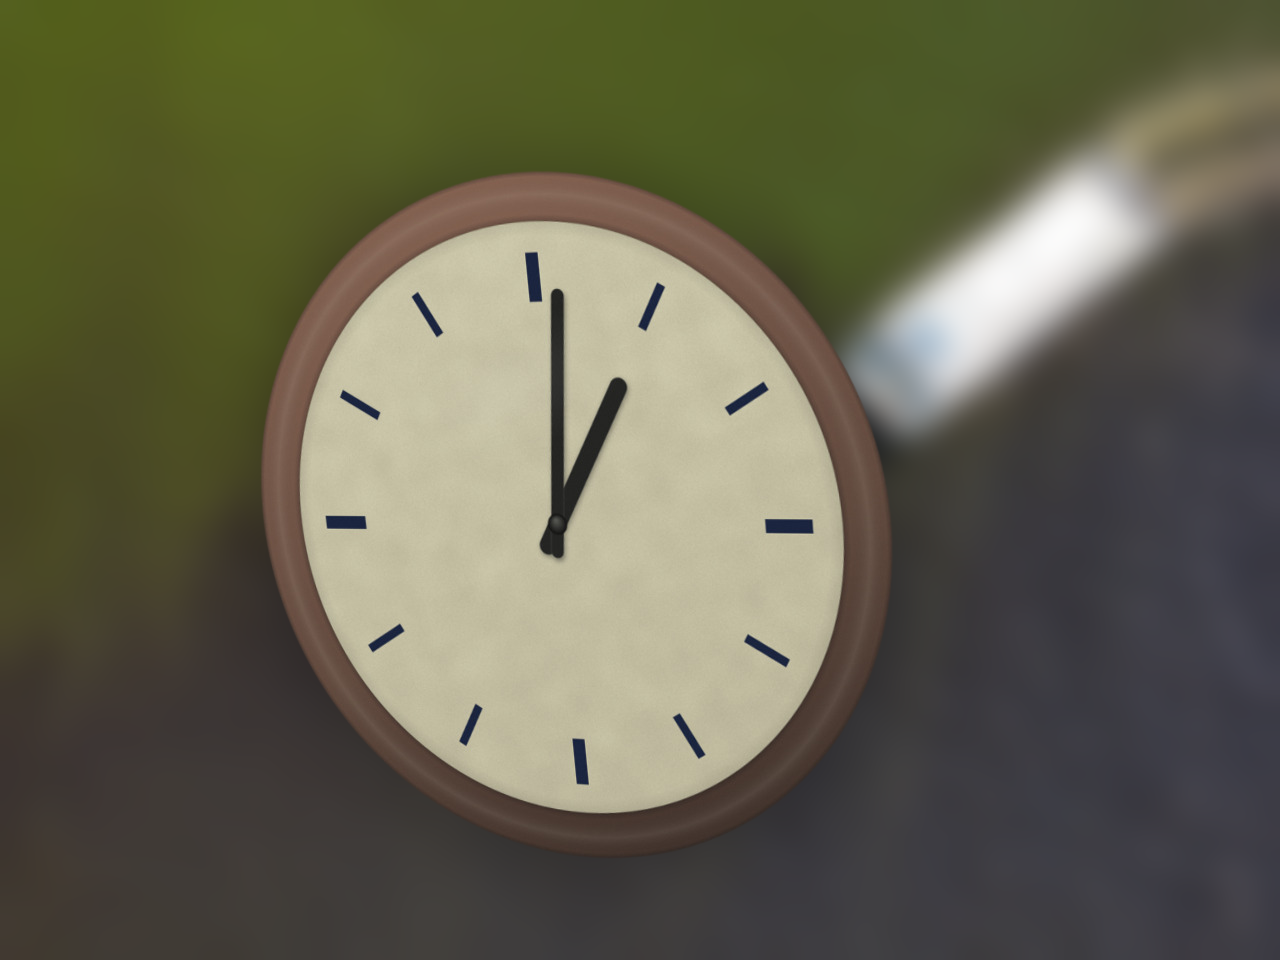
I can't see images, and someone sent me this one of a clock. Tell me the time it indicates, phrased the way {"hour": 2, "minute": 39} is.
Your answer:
{"hour": 1, "minute": 1}
